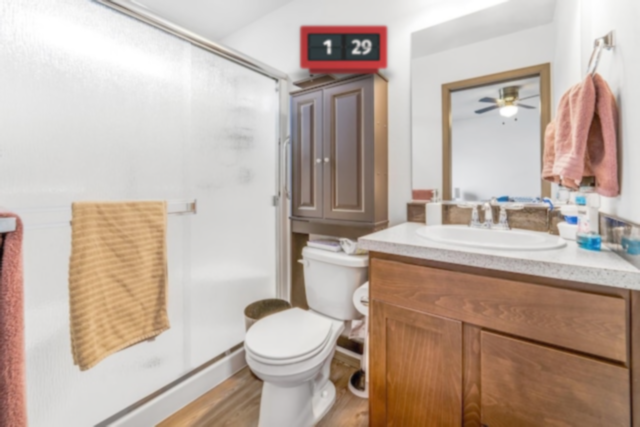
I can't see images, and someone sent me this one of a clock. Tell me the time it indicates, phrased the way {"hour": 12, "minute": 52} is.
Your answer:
{"hour": 1, "minute": 29}
